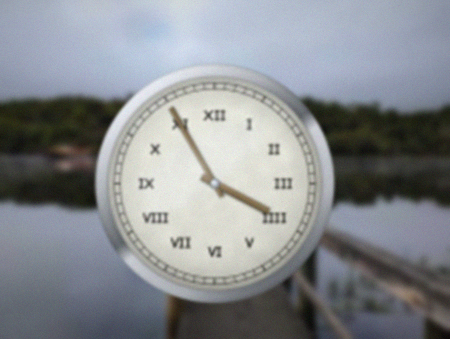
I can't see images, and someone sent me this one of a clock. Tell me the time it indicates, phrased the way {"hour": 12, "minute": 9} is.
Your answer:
{"hour": 3, "minute": 55}
